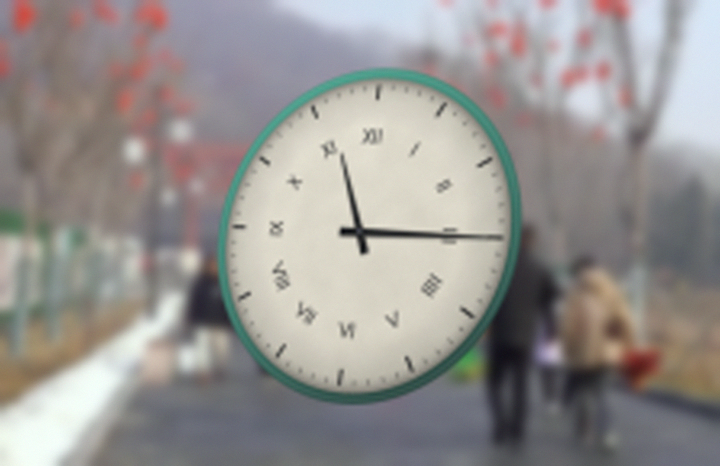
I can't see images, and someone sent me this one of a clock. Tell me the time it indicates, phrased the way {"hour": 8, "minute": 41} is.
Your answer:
{"hour": 11, "minute": 15}
